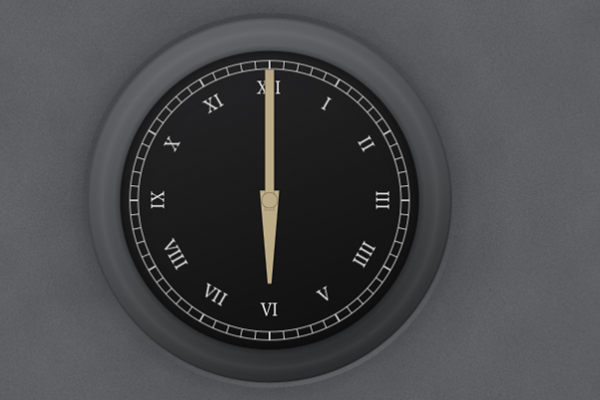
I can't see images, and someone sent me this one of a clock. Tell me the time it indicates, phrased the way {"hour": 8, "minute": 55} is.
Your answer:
{"hour": 6, "minute": 0}
